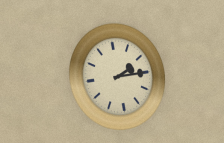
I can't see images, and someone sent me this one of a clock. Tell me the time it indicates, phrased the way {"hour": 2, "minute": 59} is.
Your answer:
{"hour": 2, "minute": 15}
